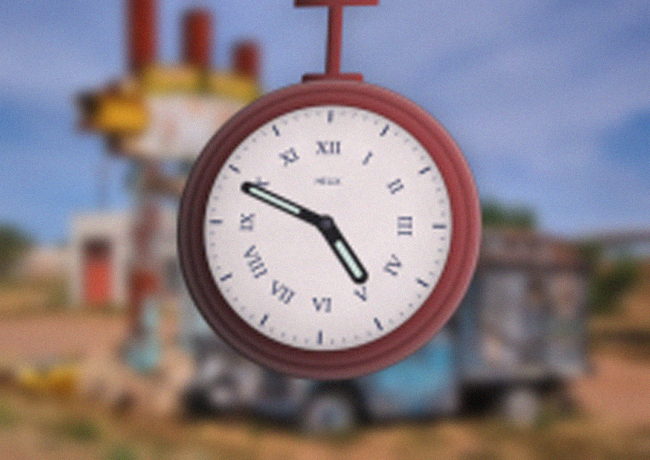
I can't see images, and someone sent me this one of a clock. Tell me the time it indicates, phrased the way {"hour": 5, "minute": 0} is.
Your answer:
{"hour": 4, "minute": 49}
